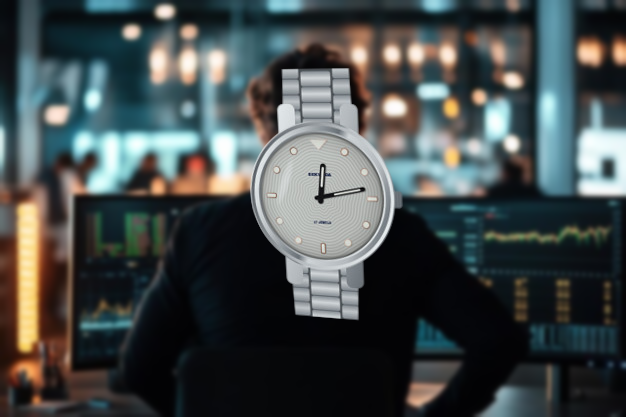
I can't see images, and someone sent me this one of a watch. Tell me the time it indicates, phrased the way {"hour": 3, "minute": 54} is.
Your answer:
{"hour": 12, "minute": 13}
